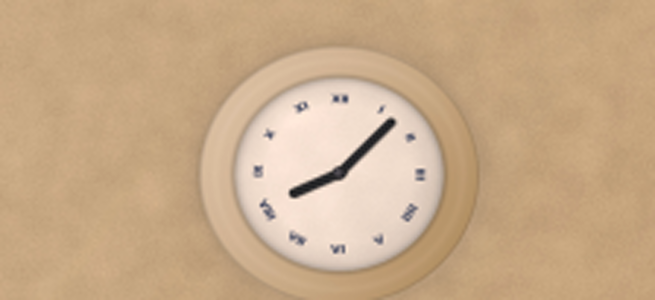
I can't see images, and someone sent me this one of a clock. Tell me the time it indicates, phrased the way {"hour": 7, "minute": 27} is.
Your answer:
{"hour": 8, "minute": 7}
